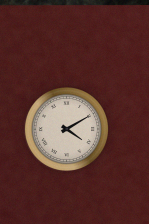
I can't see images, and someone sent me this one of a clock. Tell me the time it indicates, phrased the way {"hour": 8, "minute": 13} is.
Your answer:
{"hour": 4, "minute": 10}
